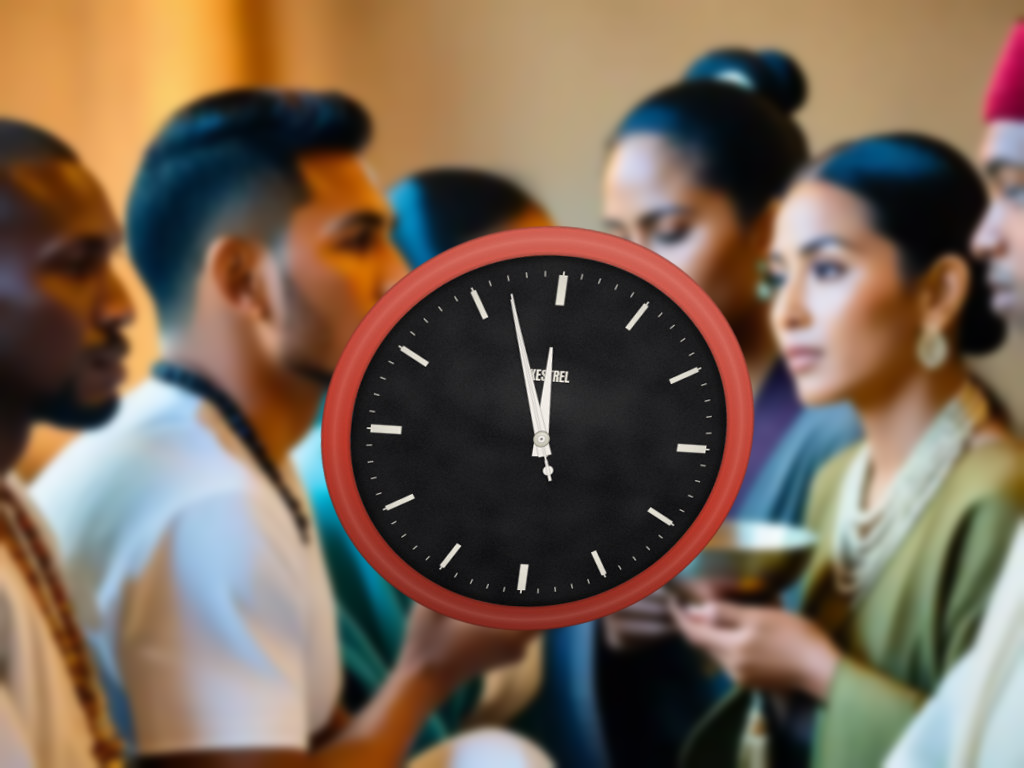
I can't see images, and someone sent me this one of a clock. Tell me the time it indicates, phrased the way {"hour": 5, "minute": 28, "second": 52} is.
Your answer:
{"hour": 11, "minute": 56, "second": 57}
